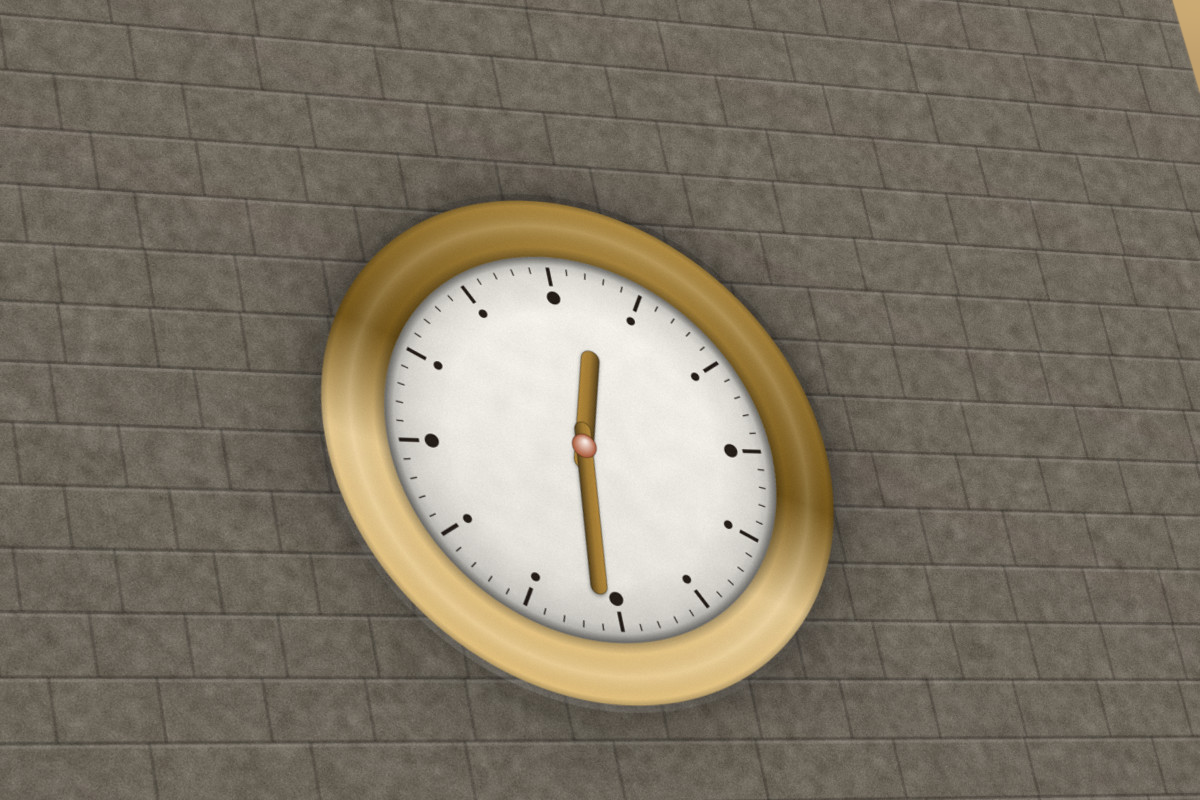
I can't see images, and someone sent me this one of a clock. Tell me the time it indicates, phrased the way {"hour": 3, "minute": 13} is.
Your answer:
{"hour": 12, "minute": 31}
